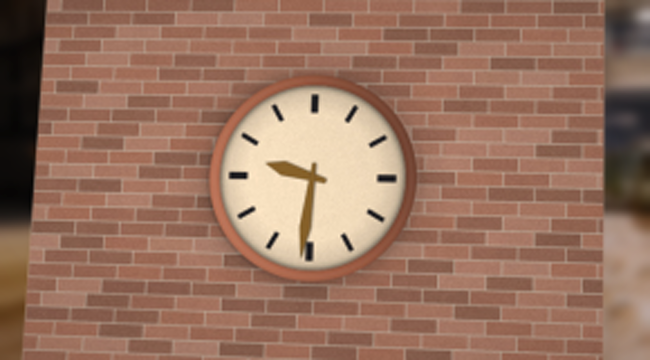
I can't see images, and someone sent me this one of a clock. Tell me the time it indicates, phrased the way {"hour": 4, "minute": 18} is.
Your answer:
{"hour": 9, "minute": 31}
